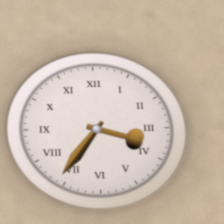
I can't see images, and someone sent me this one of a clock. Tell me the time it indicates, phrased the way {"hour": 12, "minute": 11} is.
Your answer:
{"hour": 3, "minute": 36}
